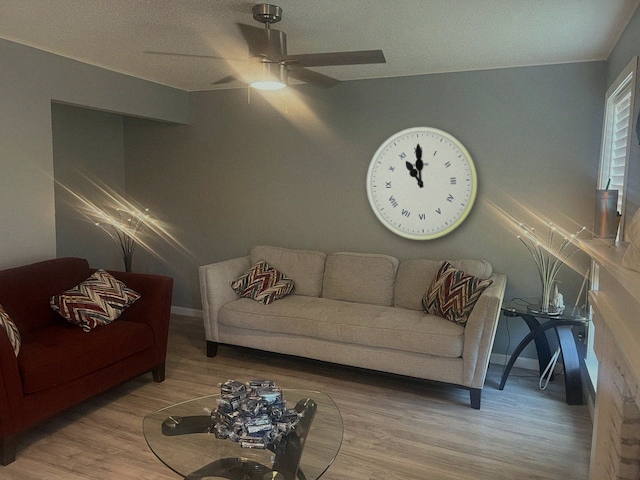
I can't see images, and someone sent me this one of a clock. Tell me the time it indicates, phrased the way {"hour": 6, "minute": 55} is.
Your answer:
{"hour": 11, "minute": 0}
